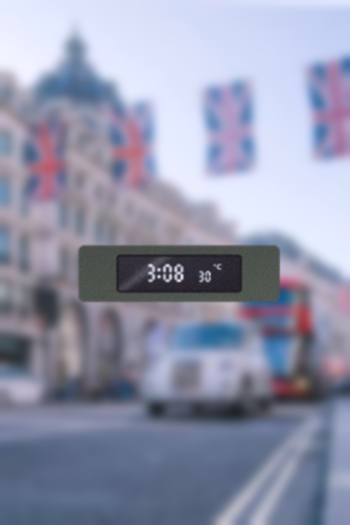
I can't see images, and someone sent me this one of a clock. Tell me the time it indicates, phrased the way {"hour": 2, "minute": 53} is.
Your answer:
{"hour": 3, "minute": 8}
